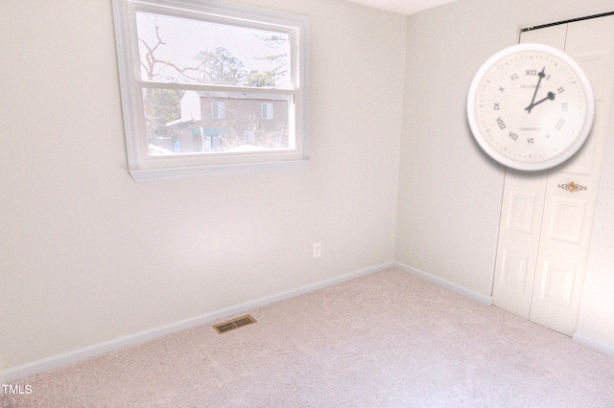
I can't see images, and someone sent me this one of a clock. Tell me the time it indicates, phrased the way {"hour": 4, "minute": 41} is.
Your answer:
{"hour": 2, "minute": 3}
